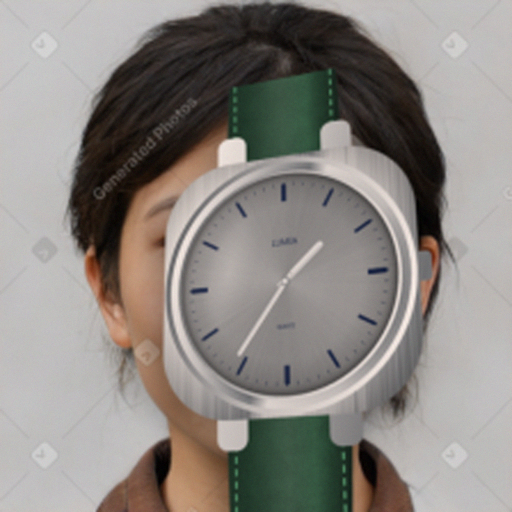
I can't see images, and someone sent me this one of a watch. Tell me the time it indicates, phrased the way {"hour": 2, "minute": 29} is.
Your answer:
{"hour": 1, "minute": 36}
